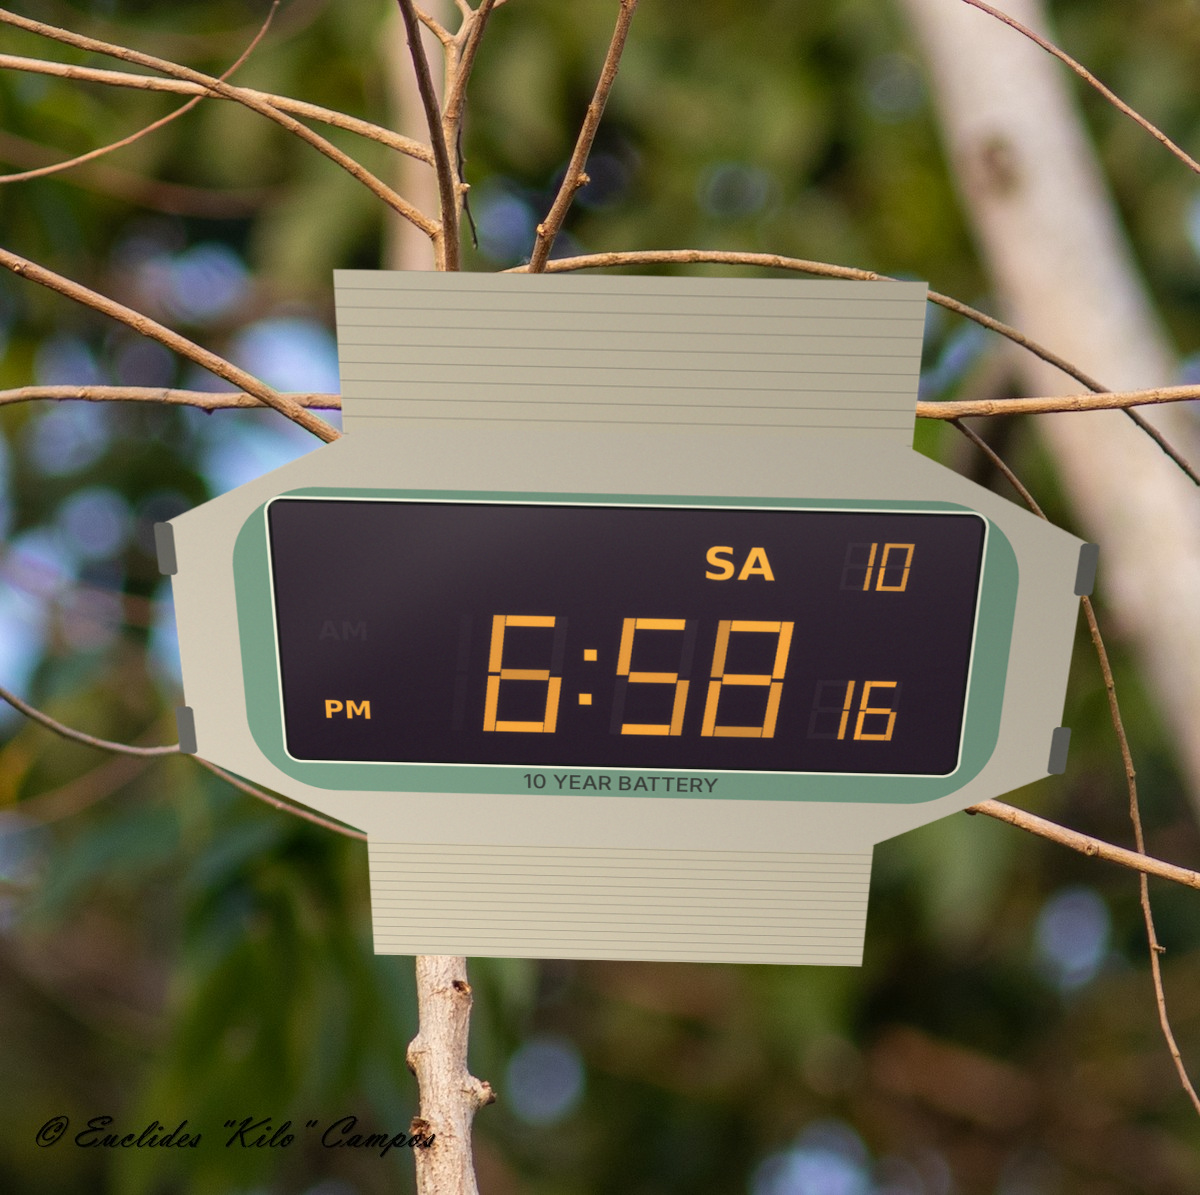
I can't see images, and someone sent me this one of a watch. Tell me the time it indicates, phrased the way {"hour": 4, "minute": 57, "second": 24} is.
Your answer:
{"hour": 6, "minute": 58, "second": 16}
